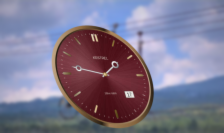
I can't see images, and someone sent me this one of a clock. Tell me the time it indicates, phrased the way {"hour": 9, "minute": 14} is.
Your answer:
{"hour": 1, "minute": 47}
